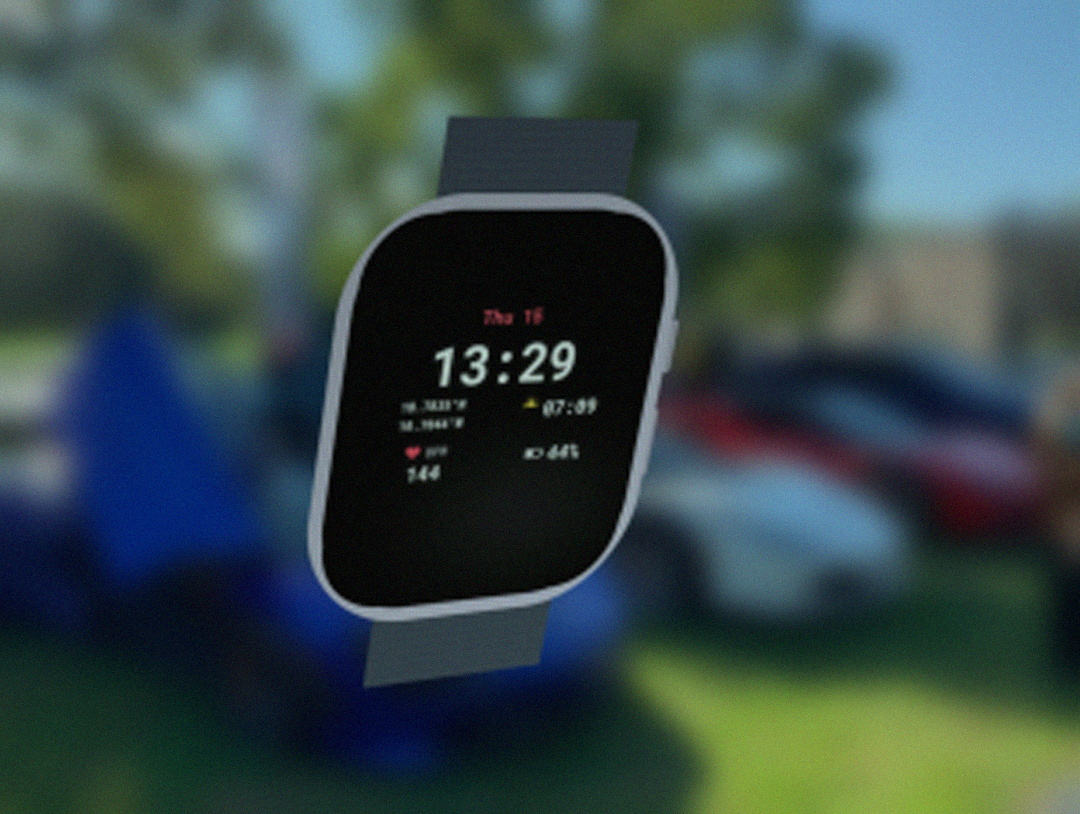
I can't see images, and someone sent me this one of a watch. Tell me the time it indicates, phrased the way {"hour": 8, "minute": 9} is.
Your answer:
{"hour": 13, "minute": 29}
